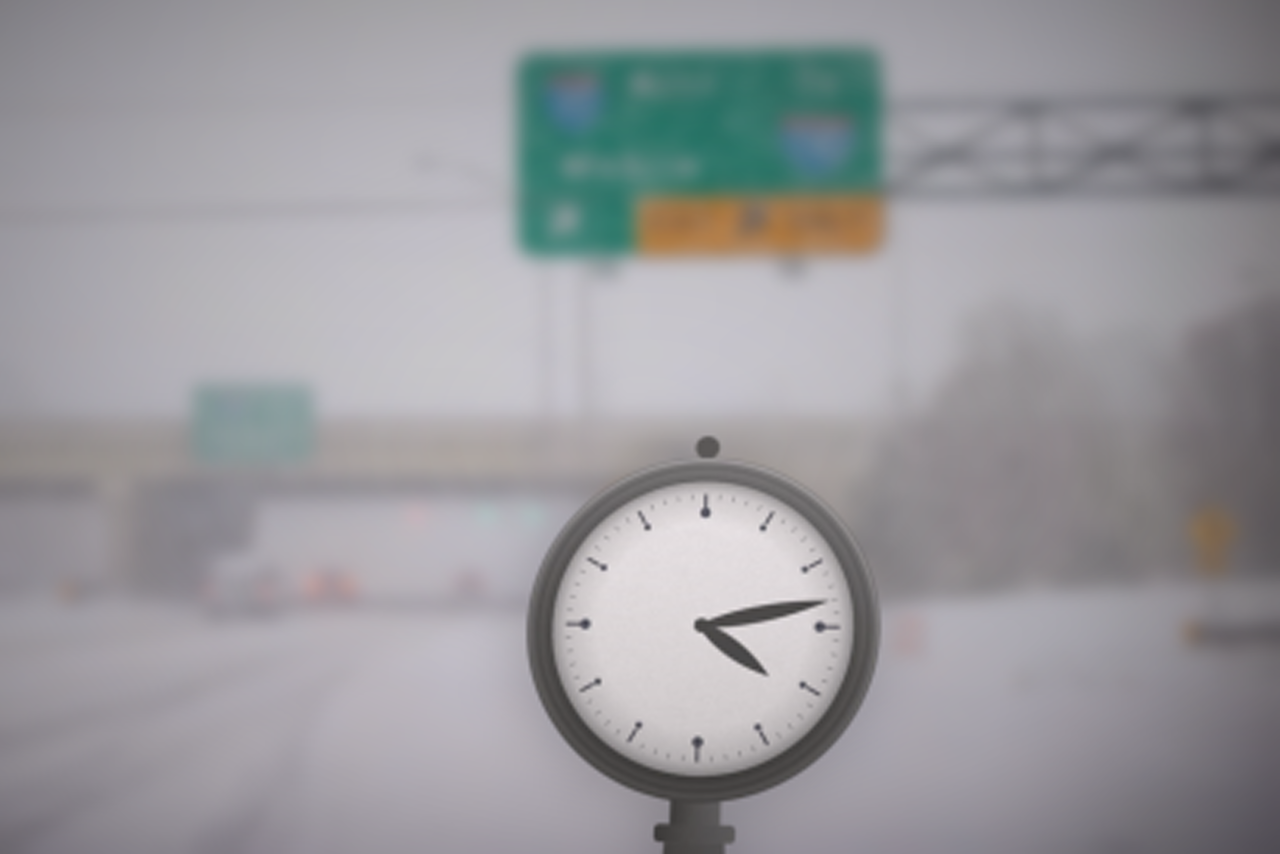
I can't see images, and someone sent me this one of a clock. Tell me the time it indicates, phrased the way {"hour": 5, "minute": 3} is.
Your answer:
{"hour": 4, "minute": 13}
